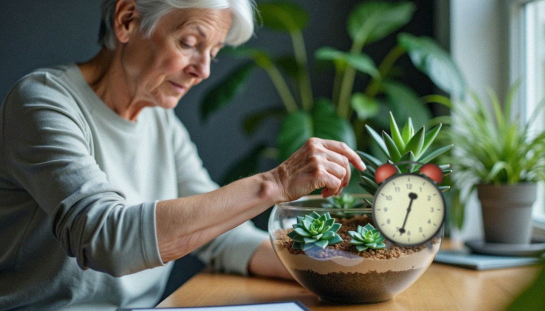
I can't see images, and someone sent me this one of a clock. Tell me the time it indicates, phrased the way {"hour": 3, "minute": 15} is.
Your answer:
{"hour": 12, "minute": 33}
